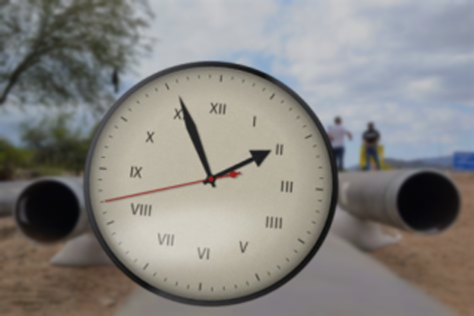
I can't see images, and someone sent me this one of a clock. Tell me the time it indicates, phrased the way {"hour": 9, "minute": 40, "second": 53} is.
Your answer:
{"hour": 1, "minute": 55, "second": 42}
